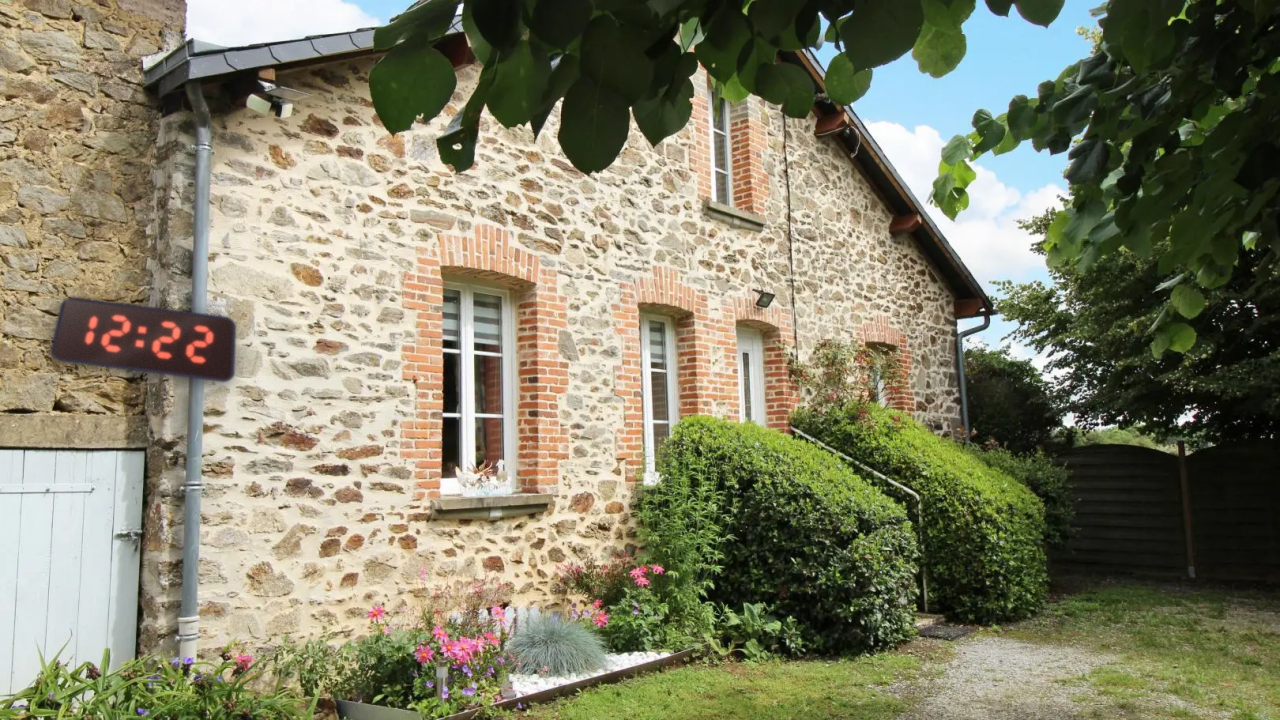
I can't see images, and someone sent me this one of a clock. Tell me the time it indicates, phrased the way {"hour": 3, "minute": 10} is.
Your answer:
{"hour": 12, "minute": 22}
